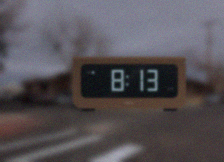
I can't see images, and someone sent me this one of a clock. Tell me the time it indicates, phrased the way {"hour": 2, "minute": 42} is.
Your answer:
{"hour": 8, "minute": 13}
